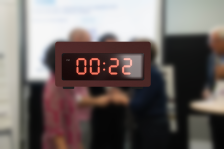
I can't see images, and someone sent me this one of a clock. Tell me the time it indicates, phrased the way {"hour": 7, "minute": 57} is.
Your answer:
{"hour": 0, "minute": 22}
